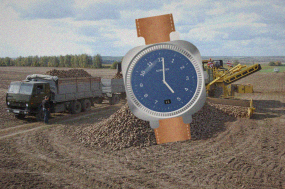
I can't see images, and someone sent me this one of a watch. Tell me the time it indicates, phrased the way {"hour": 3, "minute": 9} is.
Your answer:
{"hour": 5, "minute": 1}
